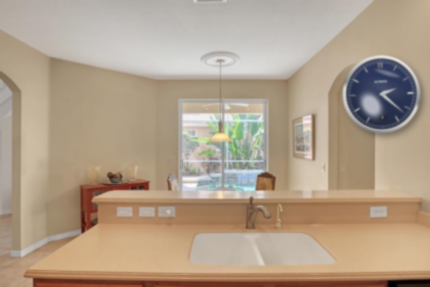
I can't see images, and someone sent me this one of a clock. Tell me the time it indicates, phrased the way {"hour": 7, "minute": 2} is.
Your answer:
{"hour": 2, "minute": 22}
